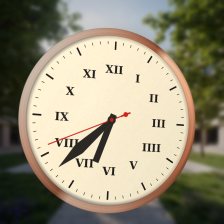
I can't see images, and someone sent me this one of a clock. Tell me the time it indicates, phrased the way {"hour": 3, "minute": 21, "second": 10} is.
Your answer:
{"hour": 6, "minute": 37, "second": 41}
